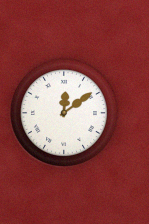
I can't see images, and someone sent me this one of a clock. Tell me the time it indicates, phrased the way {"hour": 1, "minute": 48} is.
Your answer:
{"hour": 12, "minute": 9}
